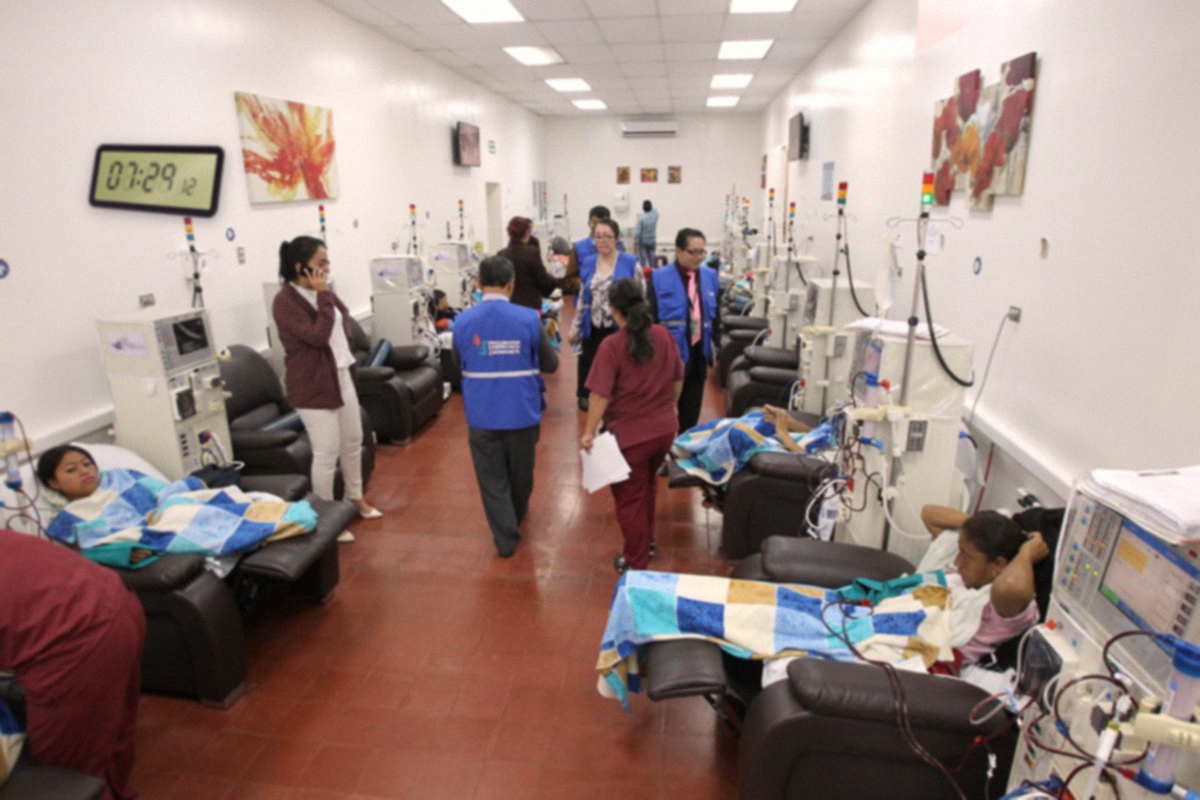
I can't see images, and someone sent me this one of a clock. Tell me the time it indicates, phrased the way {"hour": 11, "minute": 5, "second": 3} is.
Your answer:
{"hour": 7, "minute": 29, "second": 12}
